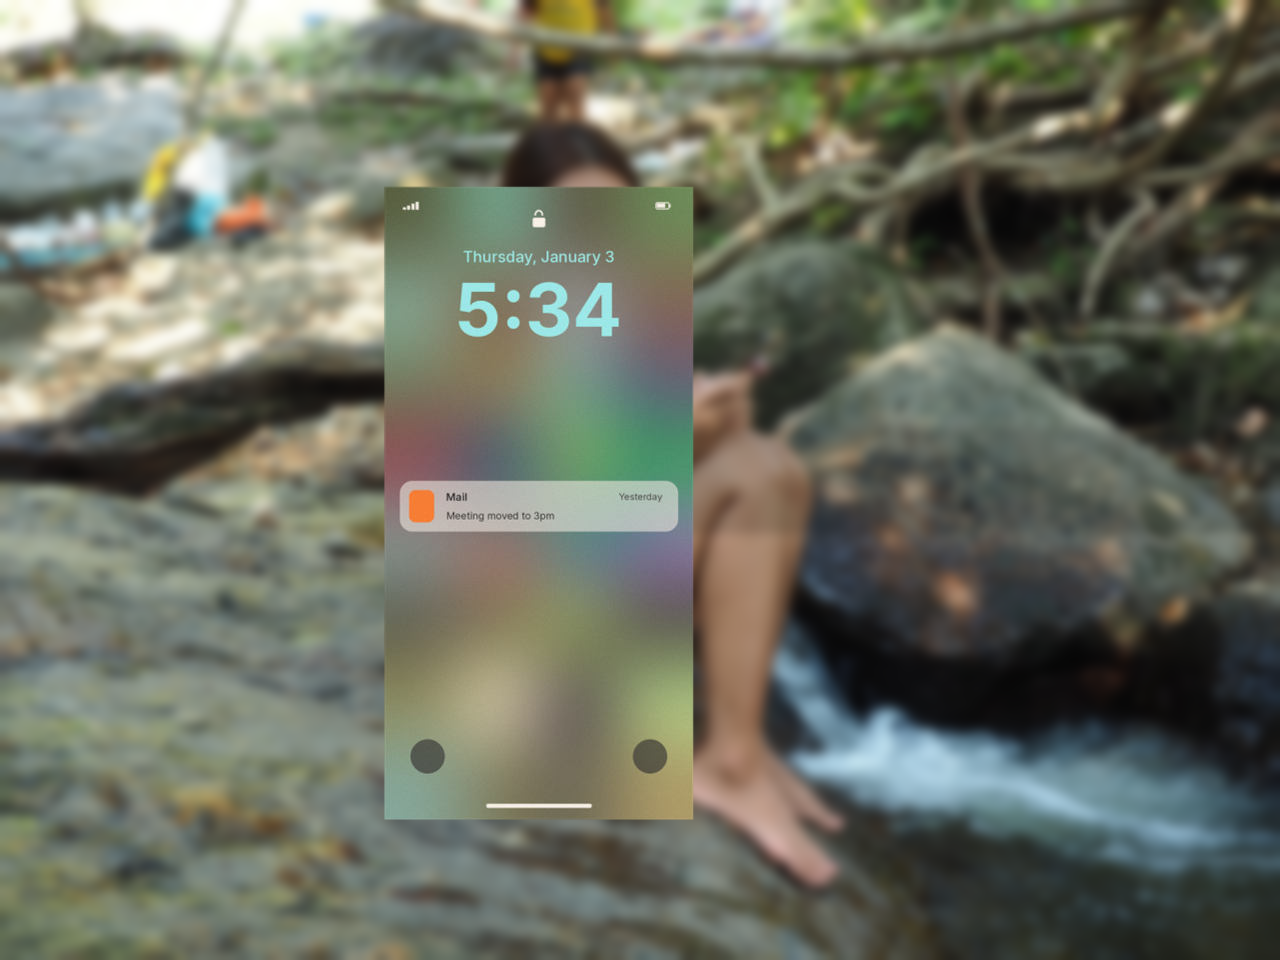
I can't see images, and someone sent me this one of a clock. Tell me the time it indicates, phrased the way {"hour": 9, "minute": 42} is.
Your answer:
{"hour": 5, "minute": 34}
